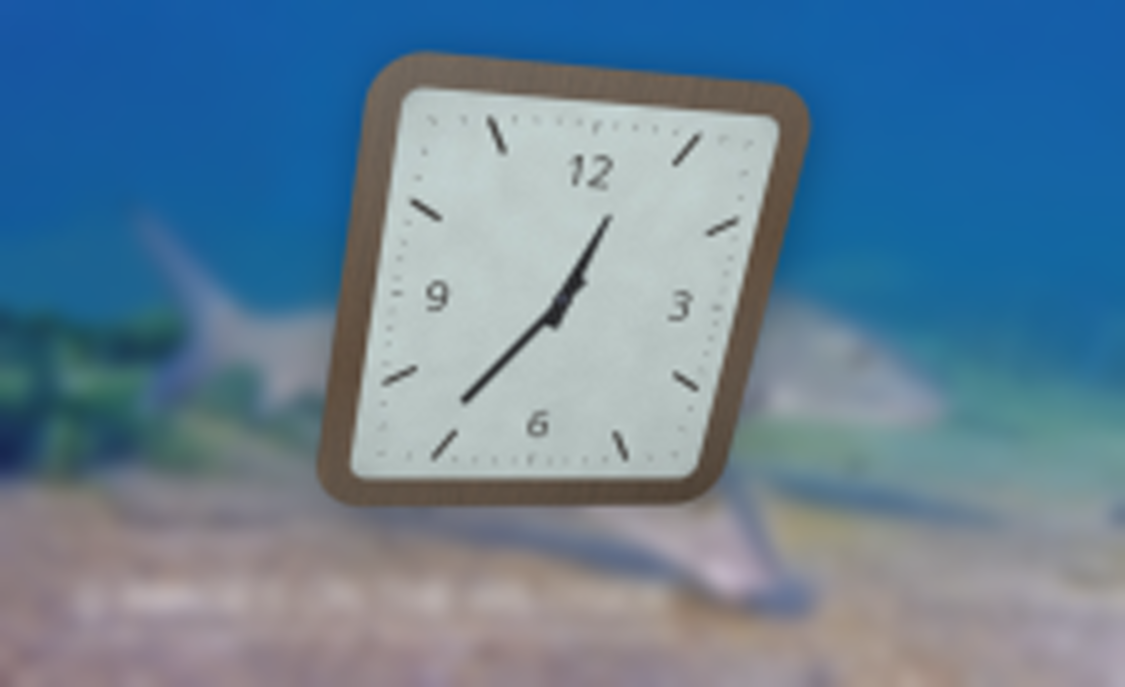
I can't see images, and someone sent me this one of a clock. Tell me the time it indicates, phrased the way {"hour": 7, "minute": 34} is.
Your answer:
{"hour": 12, "minute": 36}
